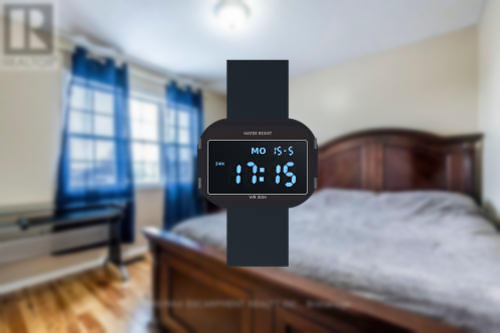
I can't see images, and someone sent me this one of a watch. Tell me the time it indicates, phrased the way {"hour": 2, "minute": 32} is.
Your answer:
{"hour": 17, "minute": 15}
